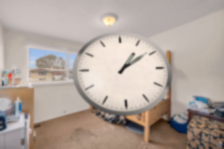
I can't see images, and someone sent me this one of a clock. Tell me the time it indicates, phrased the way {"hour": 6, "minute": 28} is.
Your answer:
{"hour": 1, "minute": 9}
